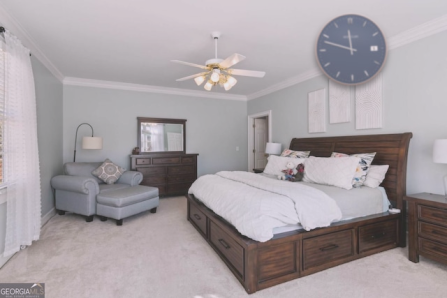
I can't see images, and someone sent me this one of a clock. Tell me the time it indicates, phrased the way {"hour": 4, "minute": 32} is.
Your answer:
{"hour": 11, "minute": 48}
